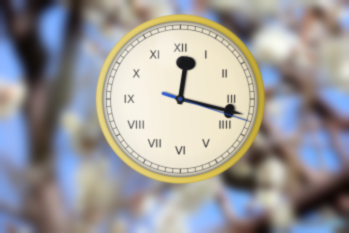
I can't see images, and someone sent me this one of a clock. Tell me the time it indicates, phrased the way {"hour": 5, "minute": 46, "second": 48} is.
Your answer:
{"hour": 12, "minute": 17, "second": 18}
